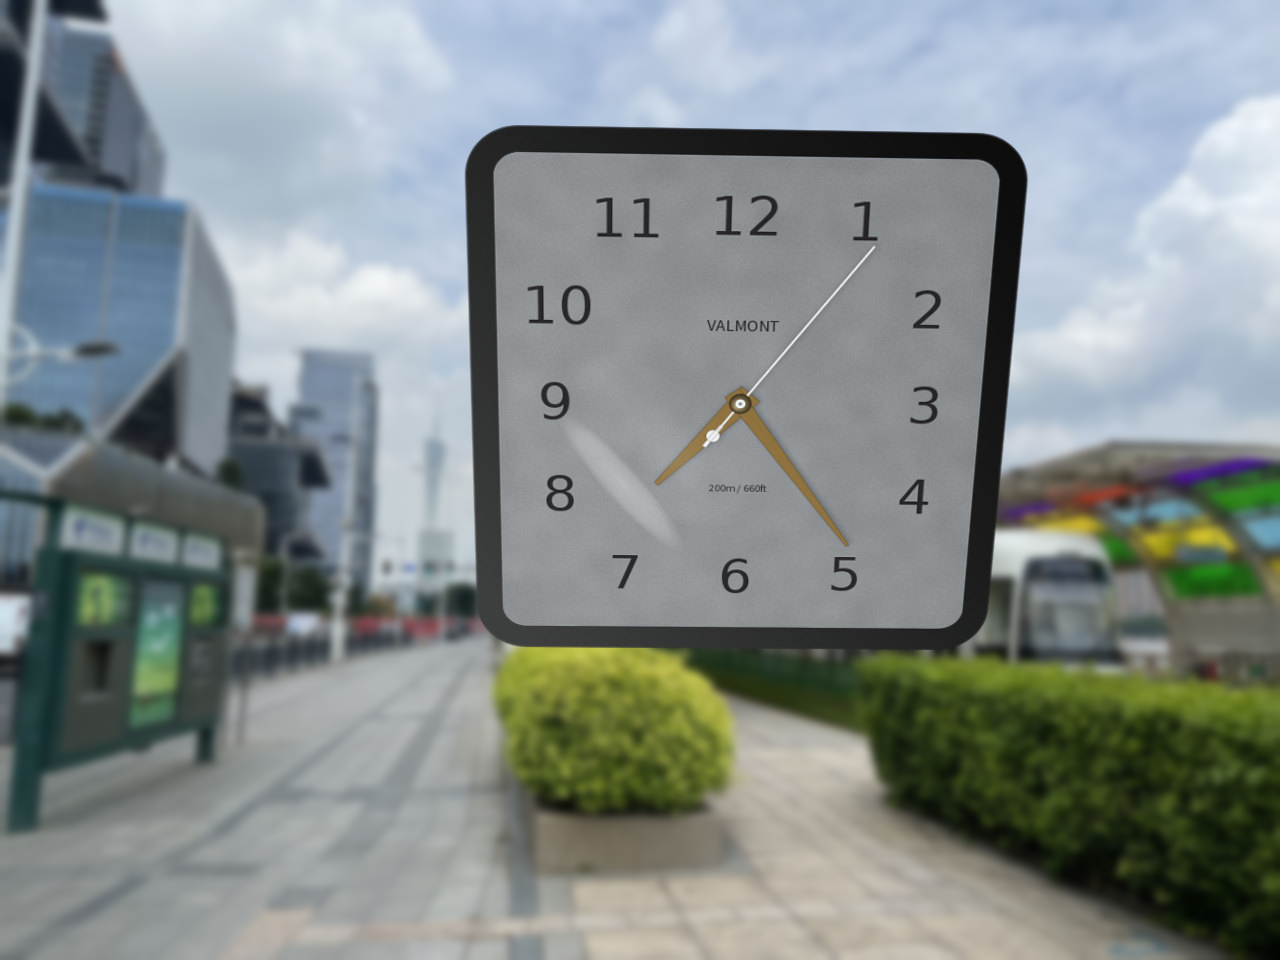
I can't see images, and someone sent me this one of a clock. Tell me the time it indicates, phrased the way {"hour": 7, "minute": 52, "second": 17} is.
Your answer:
{"hour": 7, "minute": 24, "second": 6}
